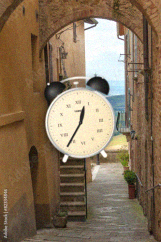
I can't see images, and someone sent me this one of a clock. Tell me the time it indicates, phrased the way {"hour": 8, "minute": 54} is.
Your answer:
{"hour": 12, "minute": 36}
